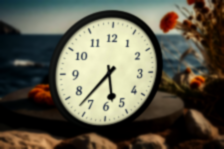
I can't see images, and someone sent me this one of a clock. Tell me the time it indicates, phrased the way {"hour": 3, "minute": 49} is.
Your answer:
{"hour": 5, "minute": 37}
